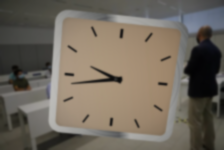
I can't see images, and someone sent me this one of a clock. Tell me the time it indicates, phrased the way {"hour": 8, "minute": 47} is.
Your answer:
{"hour": 9, "minute": 43}
